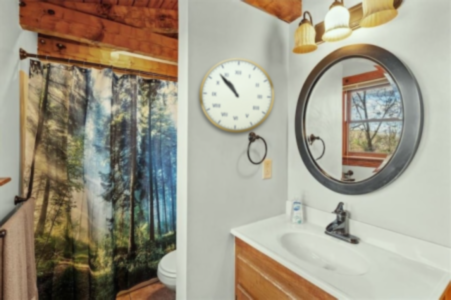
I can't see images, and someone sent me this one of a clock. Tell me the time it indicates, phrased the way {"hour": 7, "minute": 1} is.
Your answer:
{"hour": 10, "minute": 53}
